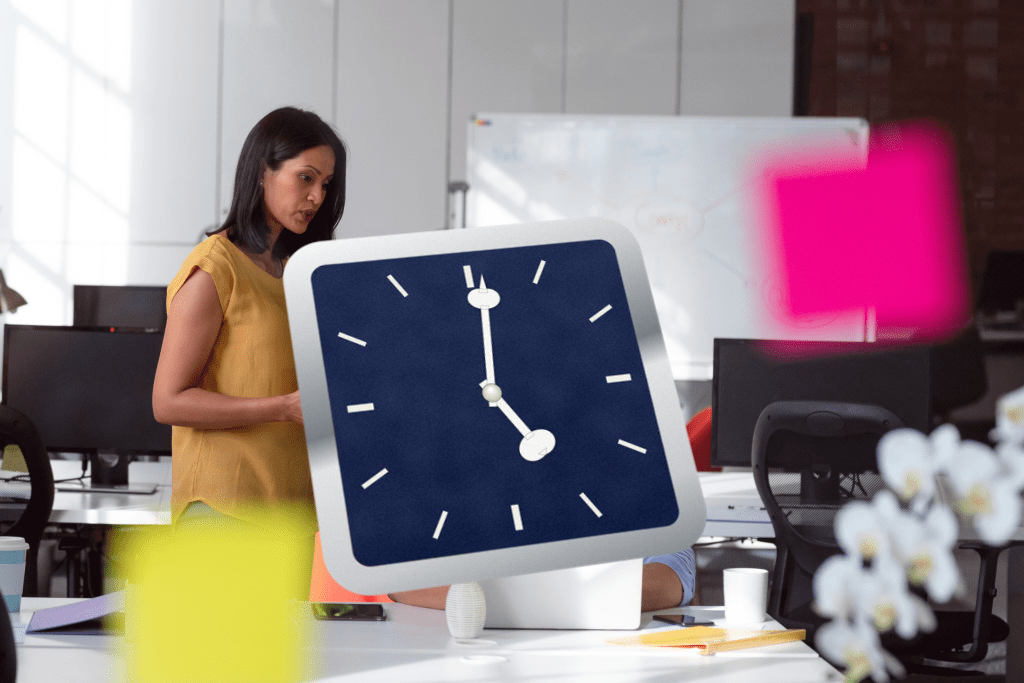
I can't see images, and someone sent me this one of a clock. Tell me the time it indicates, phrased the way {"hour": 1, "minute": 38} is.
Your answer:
{"hour": 5, "minute": 1}
